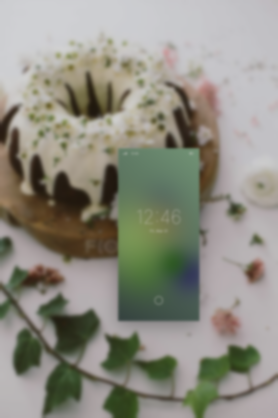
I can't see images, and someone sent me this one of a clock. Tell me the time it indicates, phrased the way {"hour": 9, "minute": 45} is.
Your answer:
{"hour": 12, "minute": 46}
